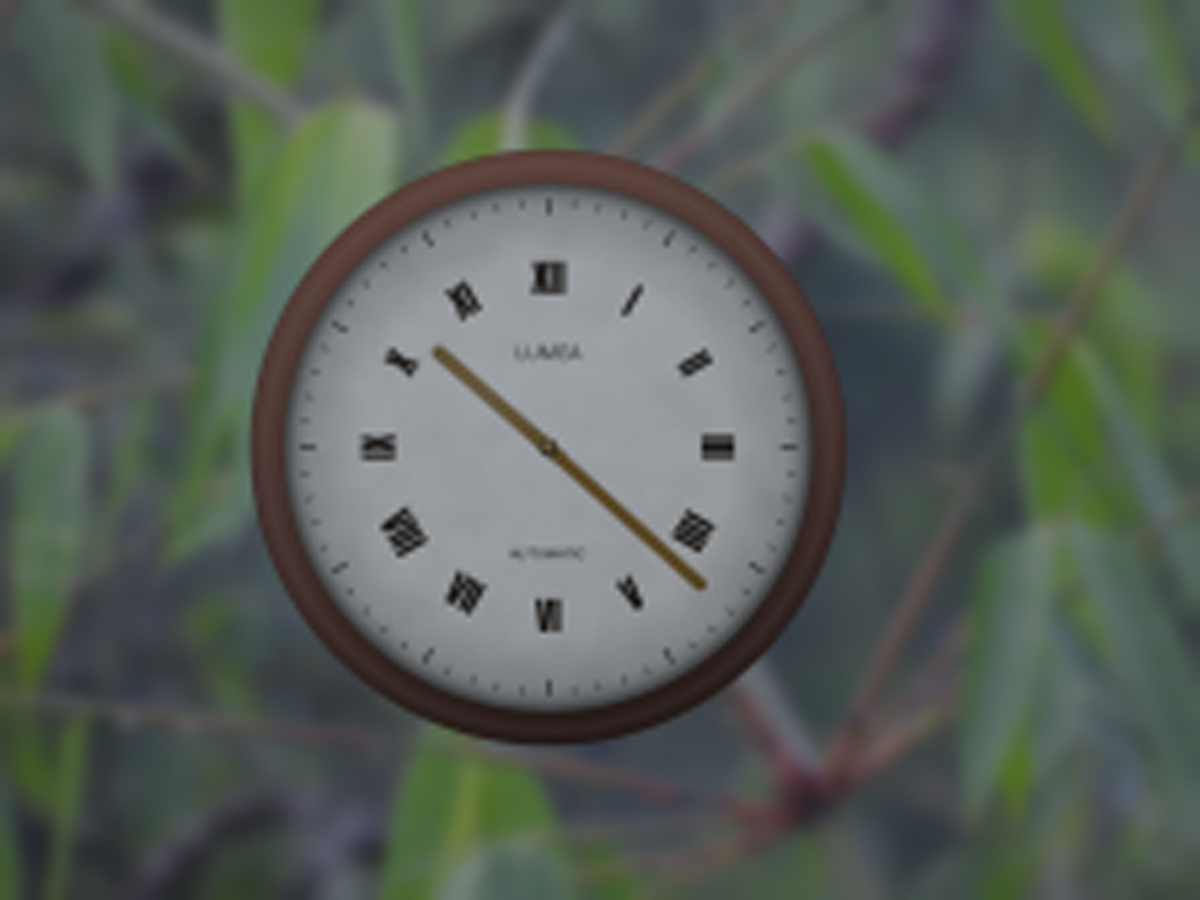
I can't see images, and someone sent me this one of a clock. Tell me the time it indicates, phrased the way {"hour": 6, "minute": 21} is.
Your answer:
{"hour": 10, "minute": 22}
